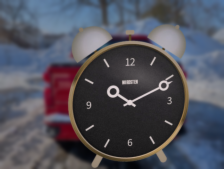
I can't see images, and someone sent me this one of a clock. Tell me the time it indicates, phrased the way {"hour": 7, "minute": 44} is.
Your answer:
{"hour": 10, "minute": 11}
